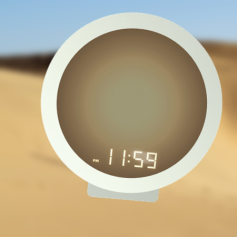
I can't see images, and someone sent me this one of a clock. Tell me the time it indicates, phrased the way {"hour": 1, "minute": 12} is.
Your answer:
{"hour": 11, "minute": 59}
